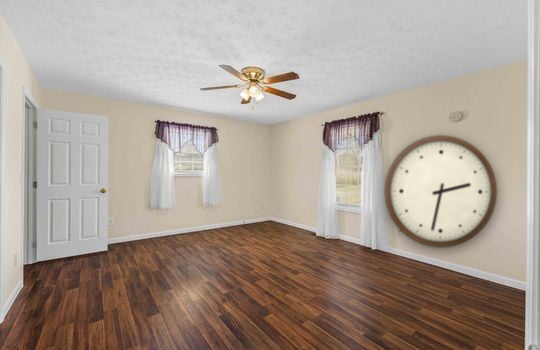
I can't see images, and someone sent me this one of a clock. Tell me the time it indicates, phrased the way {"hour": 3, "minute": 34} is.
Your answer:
{"hour": 2, "minute": 32}
